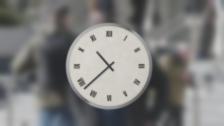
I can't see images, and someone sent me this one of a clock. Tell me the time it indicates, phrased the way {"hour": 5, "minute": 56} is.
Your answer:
{"hour": 10, "minute": 38}
